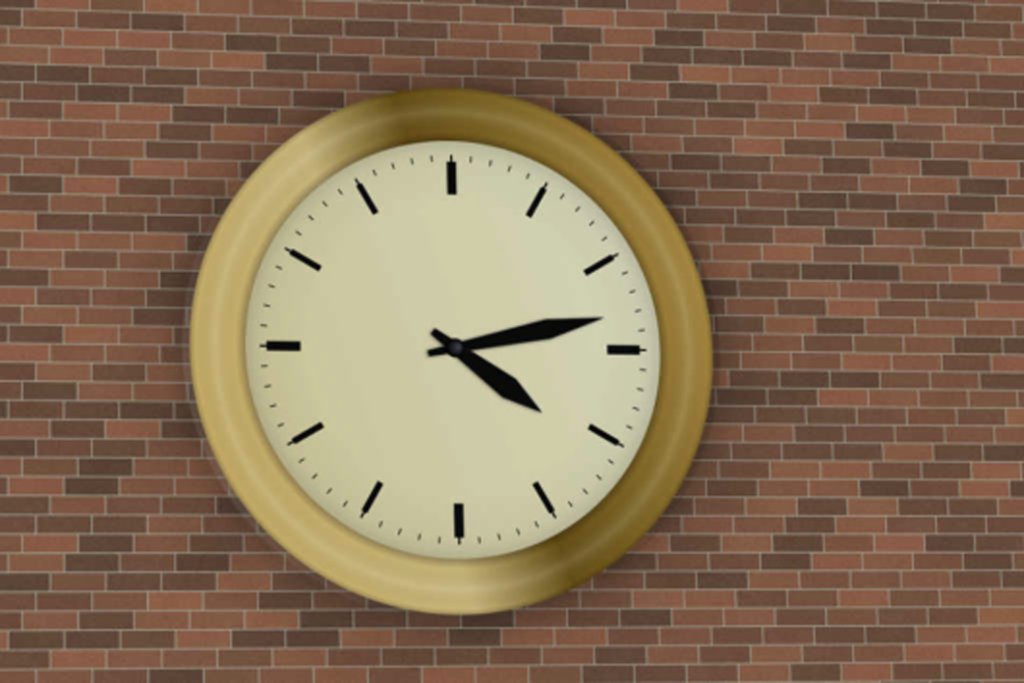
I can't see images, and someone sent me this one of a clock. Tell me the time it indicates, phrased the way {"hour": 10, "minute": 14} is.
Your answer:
{"hour": 4, "minute": 13}
